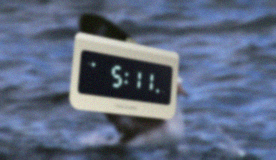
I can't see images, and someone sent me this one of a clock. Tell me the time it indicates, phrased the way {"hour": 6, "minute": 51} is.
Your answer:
{"hour": 5, "minute": 11}
